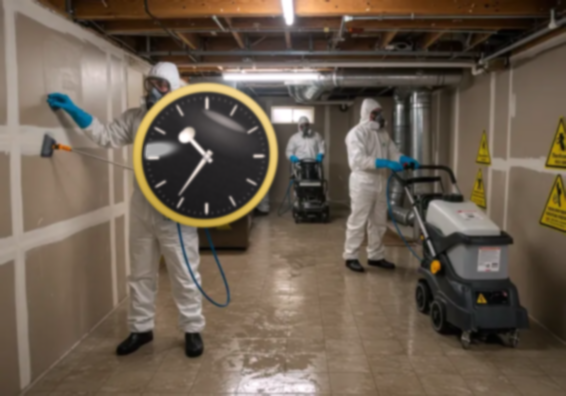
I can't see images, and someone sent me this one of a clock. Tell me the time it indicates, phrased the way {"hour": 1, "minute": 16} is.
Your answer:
{"hour": 10, "minute": 36}
